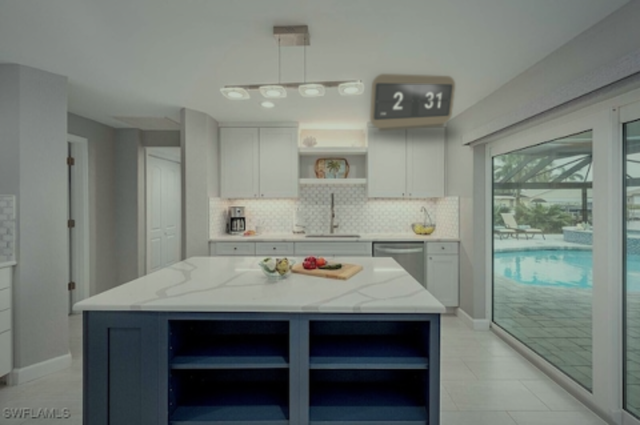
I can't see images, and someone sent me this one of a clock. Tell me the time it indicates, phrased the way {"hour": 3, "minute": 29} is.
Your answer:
{"hour": 2, "minute": 31}
